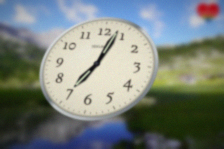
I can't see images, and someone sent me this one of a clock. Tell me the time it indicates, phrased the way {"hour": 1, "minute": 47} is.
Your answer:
{"hour": 7, "minute": 3}
